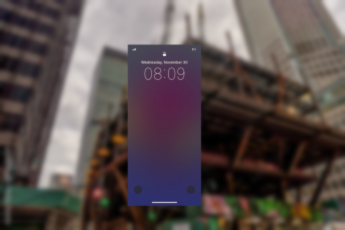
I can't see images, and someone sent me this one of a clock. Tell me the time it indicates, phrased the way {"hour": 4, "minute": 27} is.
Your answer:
{"hour": 8, "minute": 9}
